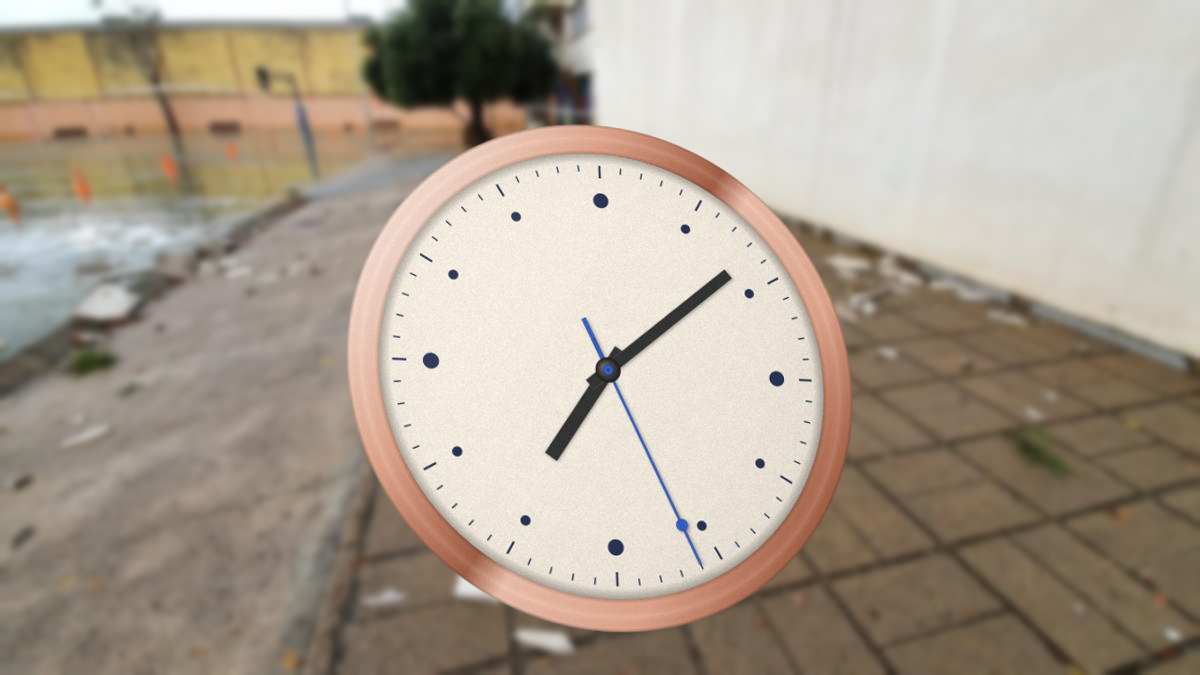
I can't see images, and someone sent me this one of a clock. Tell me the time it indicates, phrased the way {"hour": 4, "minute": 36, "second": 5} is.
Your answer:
{"hour": 7, "minute": 8, "second": 26}
